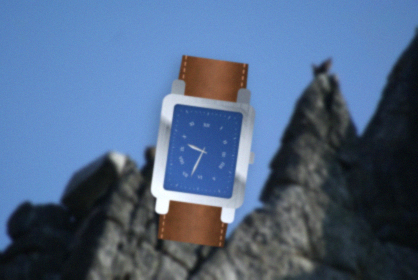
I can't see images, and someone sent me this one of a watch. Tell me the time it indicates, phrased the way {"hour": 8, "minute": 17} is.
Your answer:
{"hour": 9, "minute": 33}
